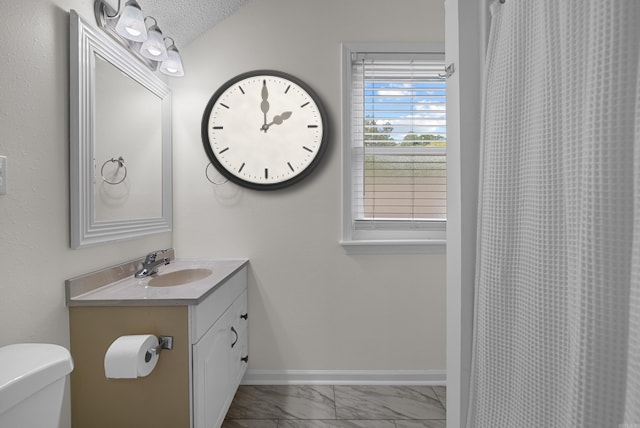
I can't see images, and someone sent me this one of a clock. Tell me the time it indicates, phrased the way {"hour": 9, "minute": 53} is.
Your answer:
{"hour": 2, "minute": 0}
